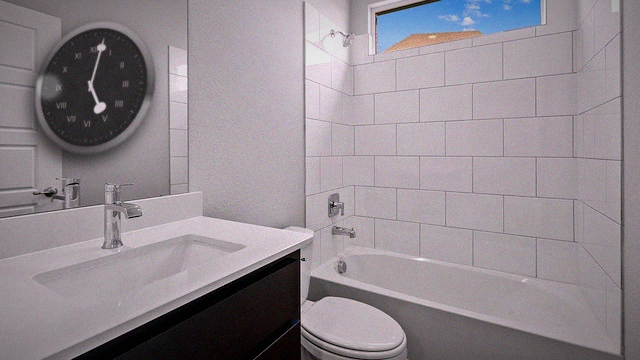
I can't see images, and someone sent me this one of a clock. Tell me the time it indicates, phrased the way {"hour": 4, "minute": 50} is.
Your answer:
{"hour": 5, "minute": 2}
